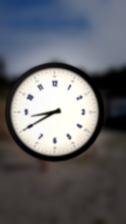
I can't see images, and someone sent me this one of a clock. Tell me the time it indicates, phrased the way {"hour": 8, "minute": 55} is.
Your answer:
{"hour": 8, "minute": 40}
